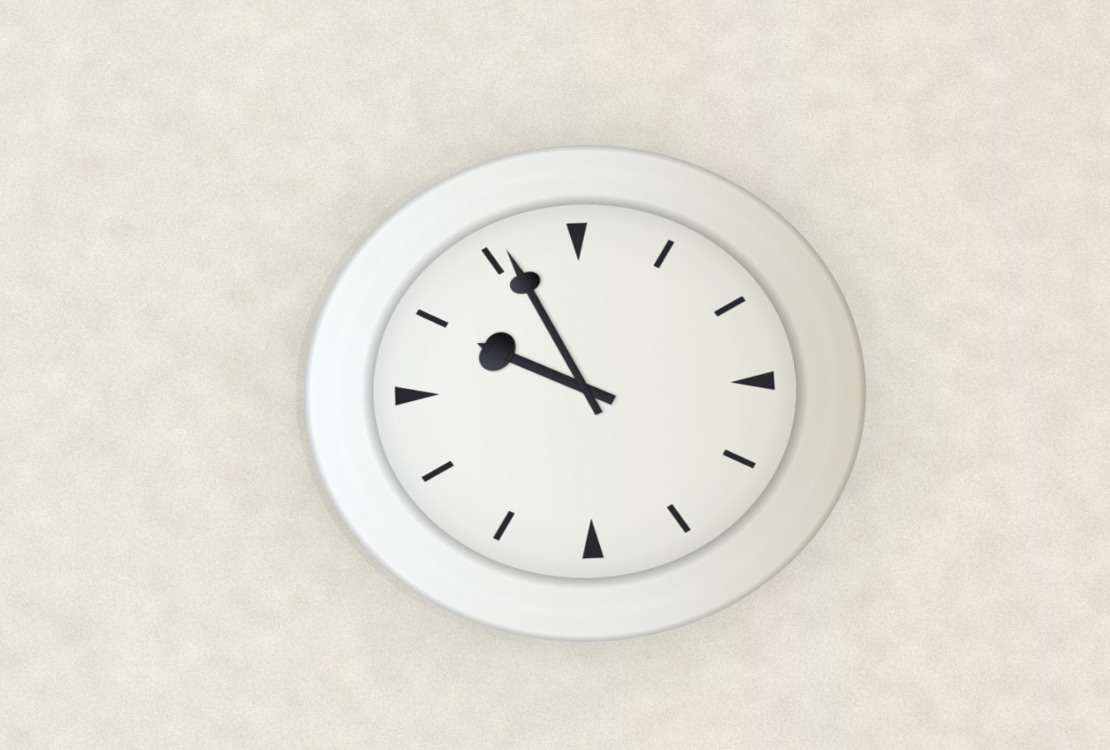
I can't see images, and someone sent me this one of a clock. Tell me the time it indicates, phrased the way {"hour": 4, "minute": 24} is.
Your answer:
{"hour": 9, "minute": 56}
